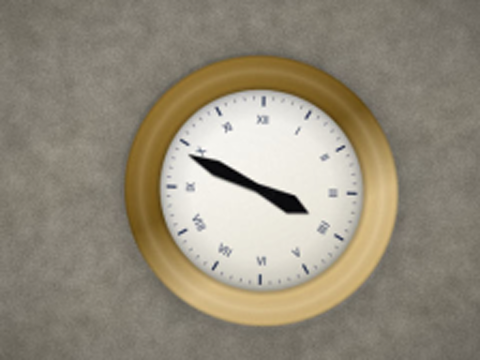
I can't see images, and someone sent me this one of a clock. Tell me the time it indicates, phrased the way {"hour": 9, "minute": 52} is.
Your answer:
{"hour": 3, "minute": 49}
